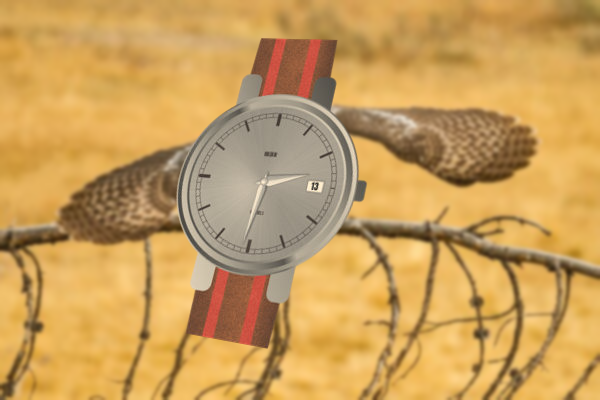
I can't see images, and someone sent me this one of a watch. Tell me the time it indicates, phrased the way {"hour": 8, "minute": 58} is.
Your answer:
{"hour": 2, "minute": 31}
